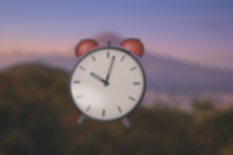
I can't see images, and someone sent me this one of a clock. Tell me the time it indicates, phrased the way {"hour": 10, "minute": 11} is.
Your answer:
{"hour": 10, "minute": 2}
